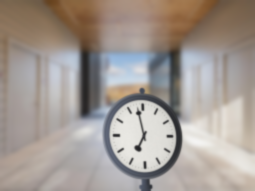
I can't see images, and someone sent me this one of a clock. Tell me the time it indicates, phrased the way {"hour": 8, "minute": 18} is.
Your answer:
{"hour": 6, "minute": 58}
